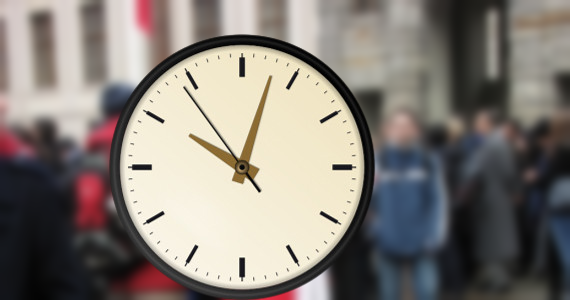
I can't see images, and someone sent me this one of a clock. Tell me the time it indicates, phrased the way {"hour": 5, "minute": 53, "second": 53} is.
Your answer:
{"hour": 10, "minute": 2, "second": 54}
